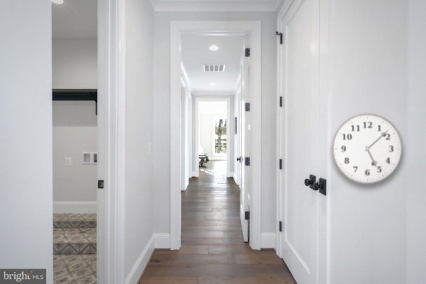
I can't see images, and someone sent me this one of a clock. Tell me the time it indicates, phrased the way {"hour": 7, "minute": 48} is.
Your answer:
{"hour": 5, "minute": 8}
